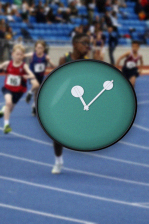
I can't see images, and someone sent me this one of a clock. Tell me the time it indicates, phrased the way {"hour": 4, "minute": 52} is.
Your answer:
{"hour": 11, "minute": 7}
